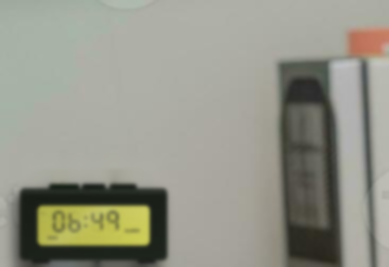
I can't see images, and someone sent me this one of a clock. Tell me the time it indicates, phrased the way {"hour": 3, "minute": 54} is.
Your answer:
{"hour": 6, "minute": 49}
